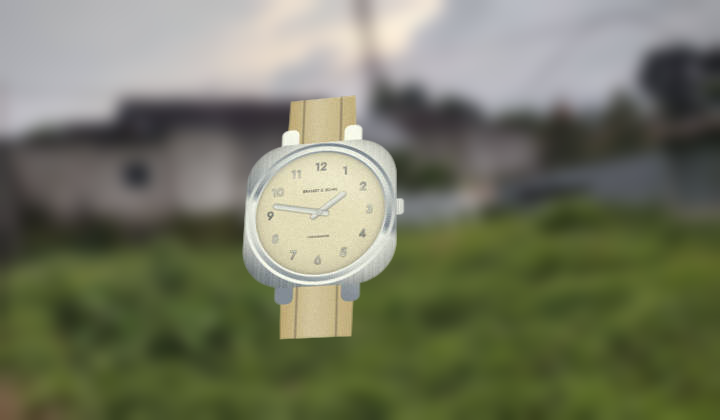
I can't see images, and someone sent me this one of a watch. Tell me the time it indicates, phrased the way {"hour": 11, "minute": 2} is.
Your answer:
{"hour": 1, "minute": 47}
